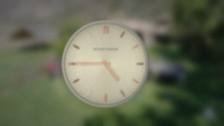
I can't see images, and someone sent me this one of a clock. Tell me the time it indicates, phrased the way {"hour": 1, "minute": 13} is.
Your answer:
{"hour": 4, "minute": 45}
